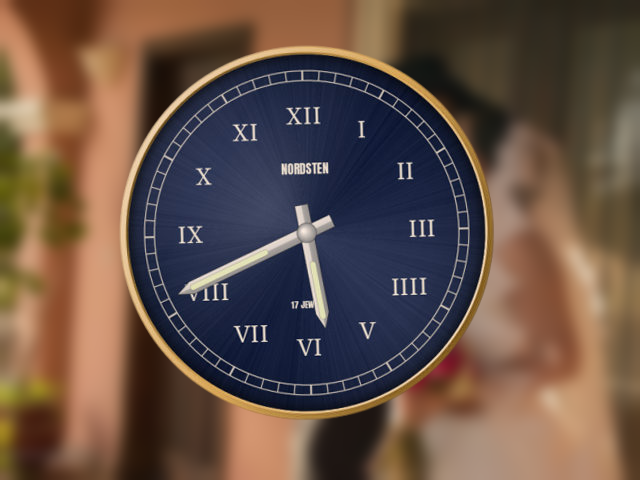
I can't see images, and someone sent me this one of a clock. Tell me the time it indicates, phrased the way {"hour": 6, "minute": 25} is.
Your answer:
{"hour": 5, "minute": 41}
